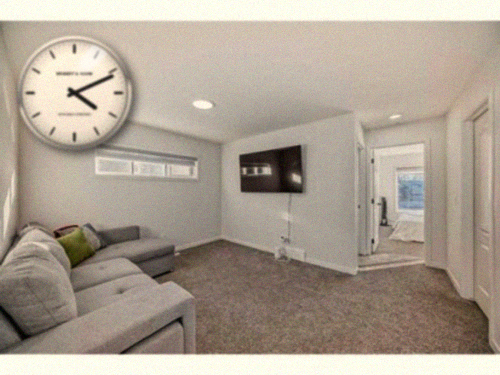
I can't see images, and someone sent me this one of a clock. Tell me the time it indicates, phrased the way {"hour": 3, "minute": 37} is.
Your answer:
{"hour": 4, "minute": 11}
